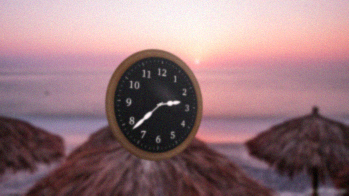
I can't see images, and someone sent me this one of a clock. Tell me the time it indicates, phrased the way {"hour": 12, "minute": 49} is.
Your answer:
{"hour": 2, "minute": 38}
